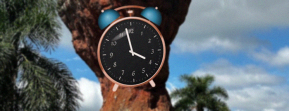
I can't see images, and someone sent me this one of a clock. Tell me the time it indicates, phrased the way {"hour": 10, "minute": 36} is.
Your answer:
{"hour": 3, "minute": 58}
